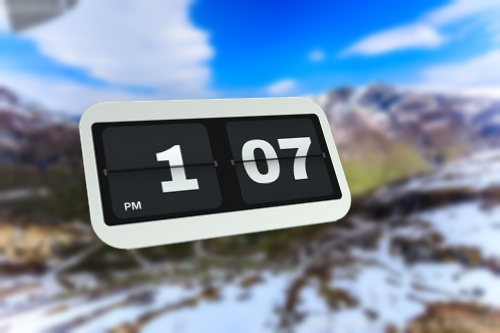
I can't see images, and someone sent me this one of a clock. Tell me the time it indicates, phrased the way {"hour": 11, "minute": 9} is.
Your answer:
{"hour": 1, "minute": 7}
